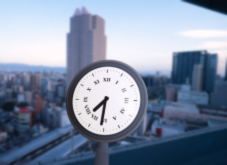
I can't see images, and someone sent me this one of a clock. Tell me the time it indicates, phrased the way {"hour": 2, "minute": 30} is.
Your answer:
{"hour": 7, "minute": 31}
